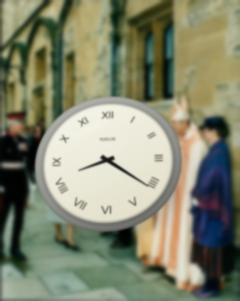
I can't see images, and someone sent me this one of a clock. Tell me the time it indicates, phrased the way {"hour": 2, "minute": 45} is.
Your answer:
{"hour": 8, "minute": 21}
